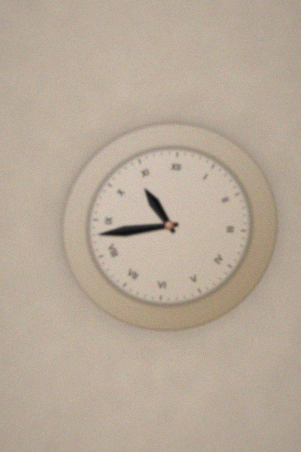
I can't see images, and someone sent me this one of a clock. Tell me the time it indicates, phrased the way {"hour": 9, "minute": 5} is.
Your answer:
{"hour": 10, "minute": 43}
